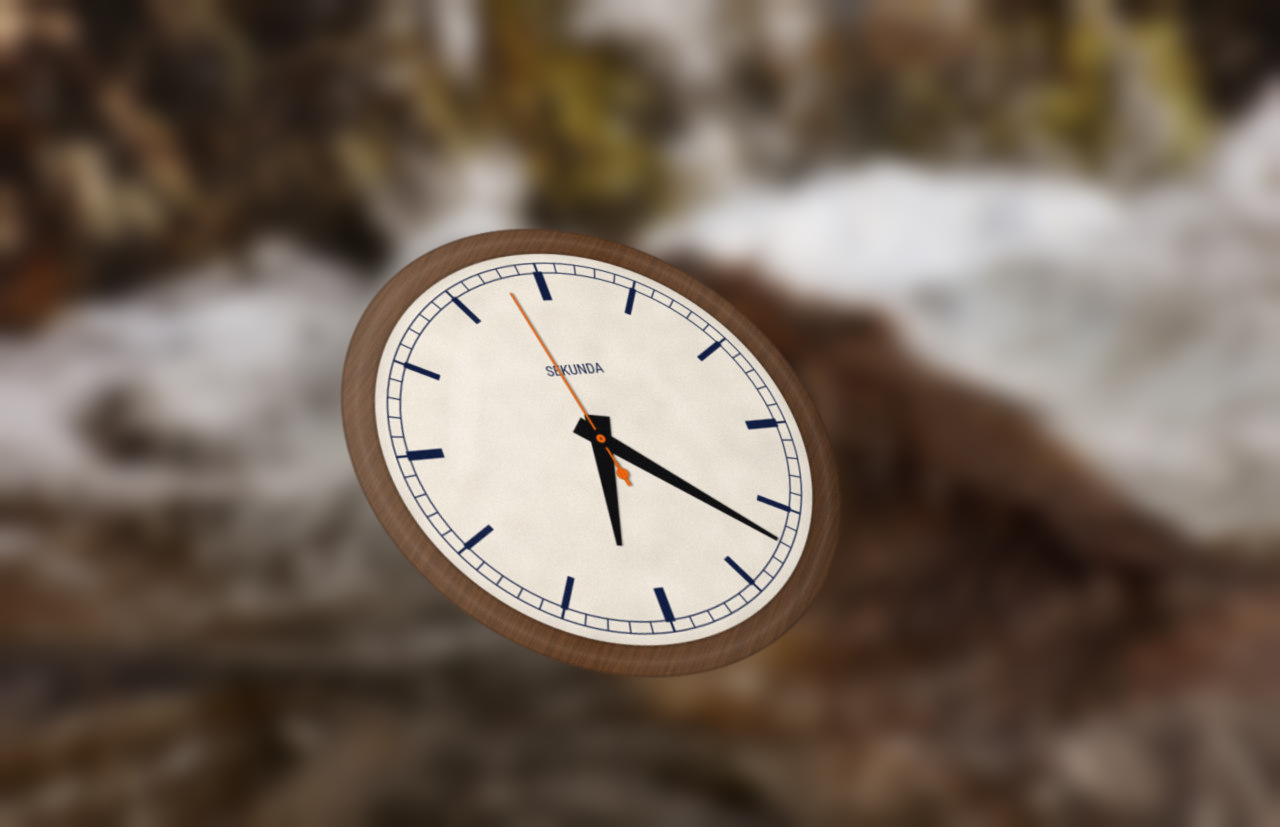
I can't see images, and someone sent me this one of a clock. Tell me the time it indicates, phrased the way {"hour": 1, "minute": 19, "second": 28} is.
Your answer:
{"hour": 6, "minute": 21, "second": 58}
